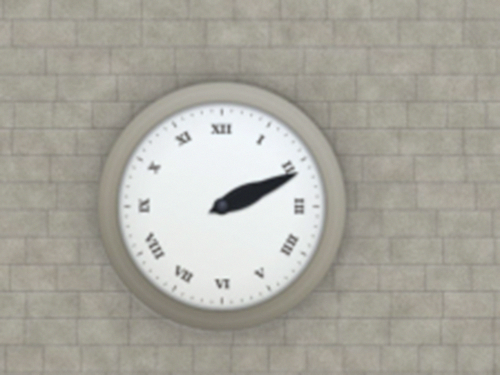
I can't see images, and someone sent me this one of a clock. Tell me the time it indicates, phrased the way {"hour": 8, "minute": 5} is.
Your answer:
{"hour": 2, "minute": 11}
